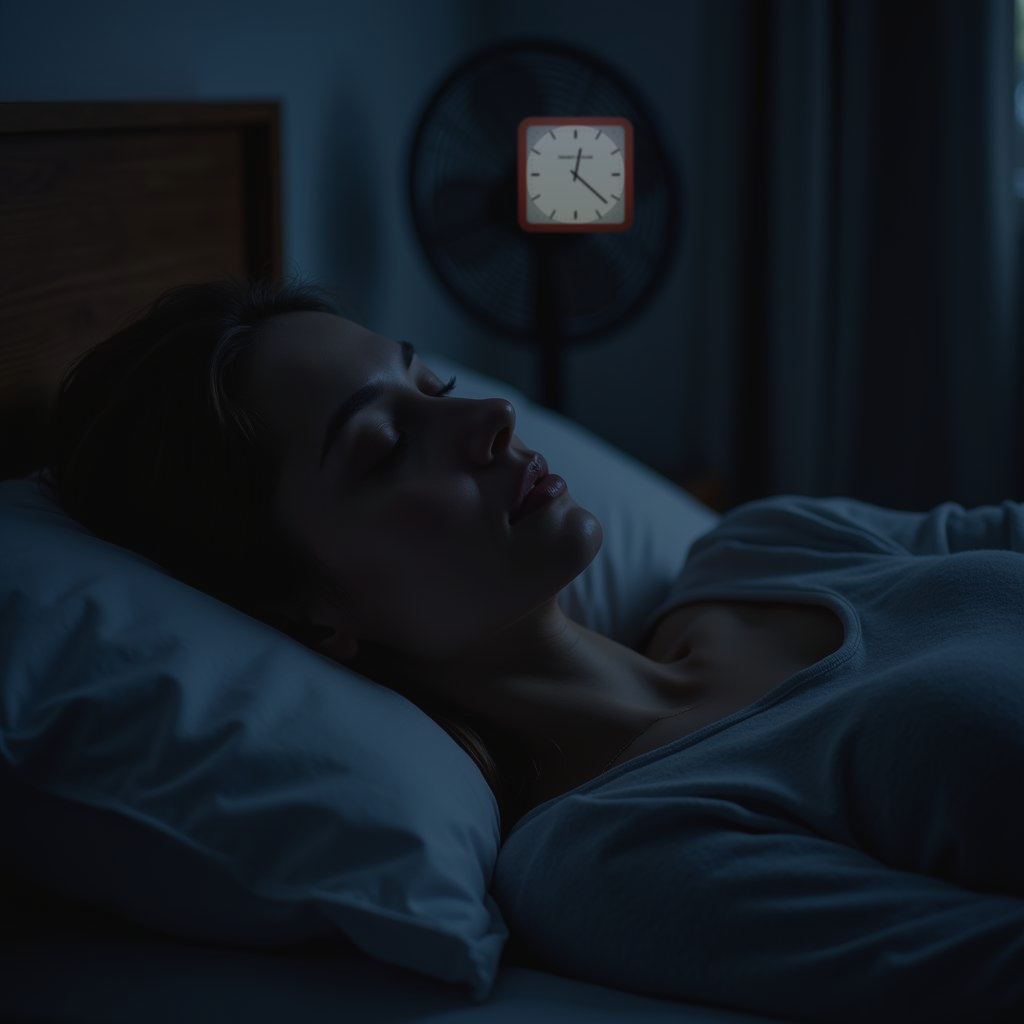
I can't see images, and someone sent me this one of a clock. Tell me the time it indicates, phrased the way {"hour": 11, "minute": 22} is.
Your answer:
{"hour": 12, "minute": 22}
